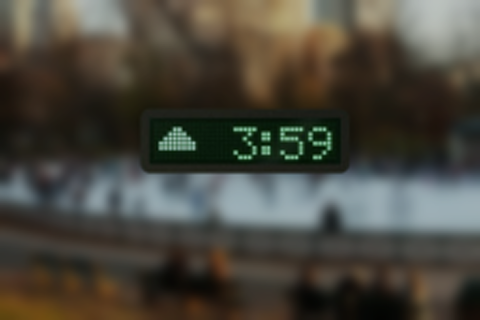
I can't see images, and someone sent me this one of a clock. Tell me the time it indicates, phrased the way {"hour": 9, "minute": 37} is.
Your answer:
{"hour": 3, "minute": 59}
